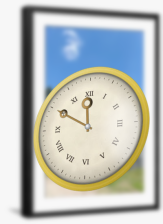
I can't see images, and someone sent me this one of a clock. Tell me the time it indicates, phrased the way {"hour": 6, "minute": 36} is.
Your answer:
{"hour": 11, "minute": 50}
